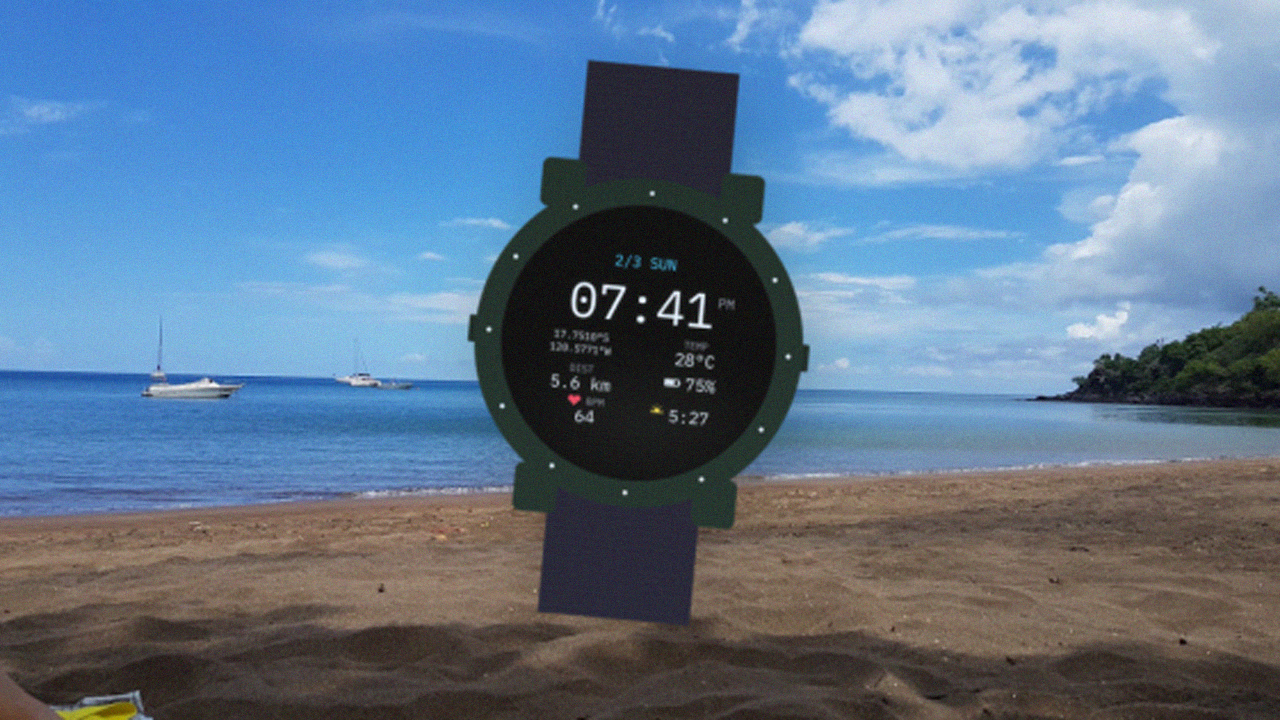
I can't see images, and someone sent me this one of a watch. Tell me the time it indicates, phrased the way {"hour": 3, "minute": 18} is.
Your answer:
{"hour": 7, "minute": 41}
